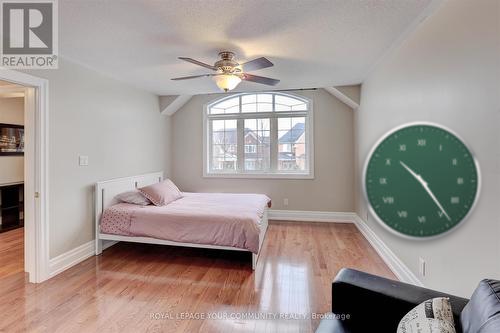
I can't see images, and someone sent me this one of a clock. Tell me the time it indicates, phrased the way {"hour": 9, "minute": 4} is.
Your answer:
{"hour": 10, "minute": 24}
